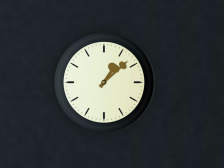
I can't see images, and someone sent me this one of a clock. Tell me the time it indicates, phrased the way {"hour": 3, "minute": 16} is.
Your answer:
{"hour": 1, "minute": 8}
